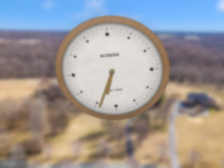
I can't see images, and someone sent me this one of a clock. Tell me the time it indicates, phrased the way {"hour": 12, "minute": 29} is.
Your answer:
{"hour": 6, "minute": 34}
